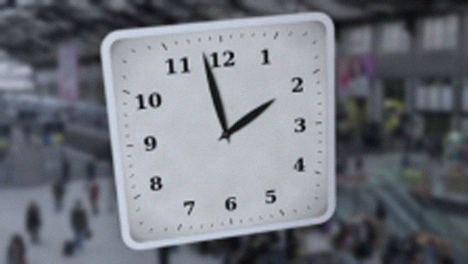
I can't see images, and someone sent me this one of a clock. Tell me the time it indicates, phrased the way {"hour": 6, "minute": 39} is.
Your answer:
{"hour": 1, "minute": 58}
